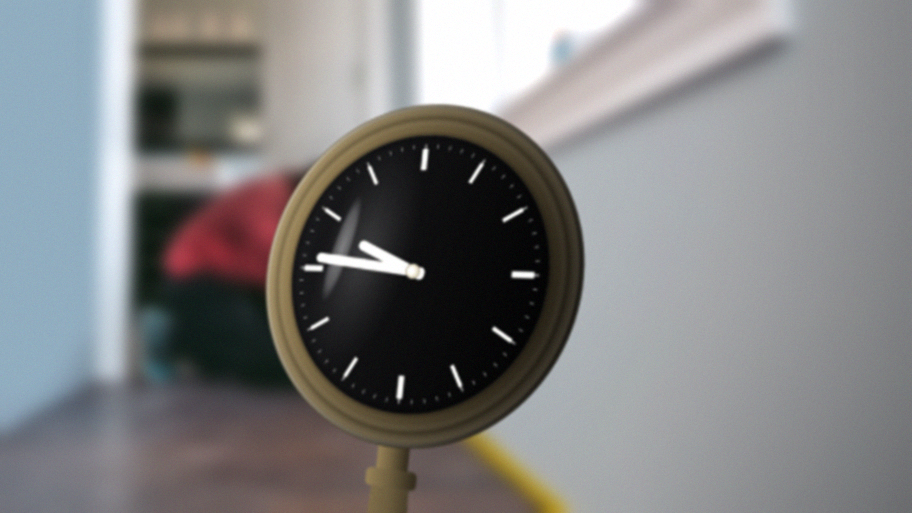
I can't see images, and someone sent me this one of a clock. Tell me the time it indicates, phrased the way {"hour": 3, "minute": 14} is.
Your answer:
{"hour": 9, "minute": 46}
